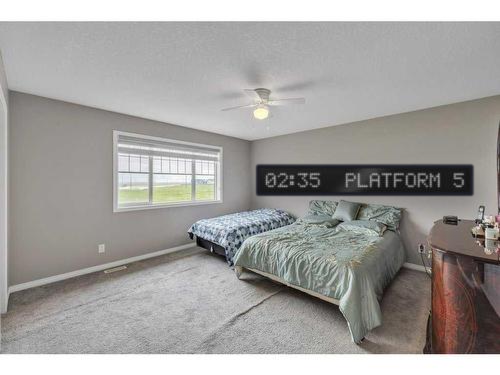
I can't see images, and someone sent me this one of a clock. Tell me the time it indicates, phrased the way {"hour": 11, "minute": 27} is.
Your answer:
{"hour": 2, "minute": 35}
